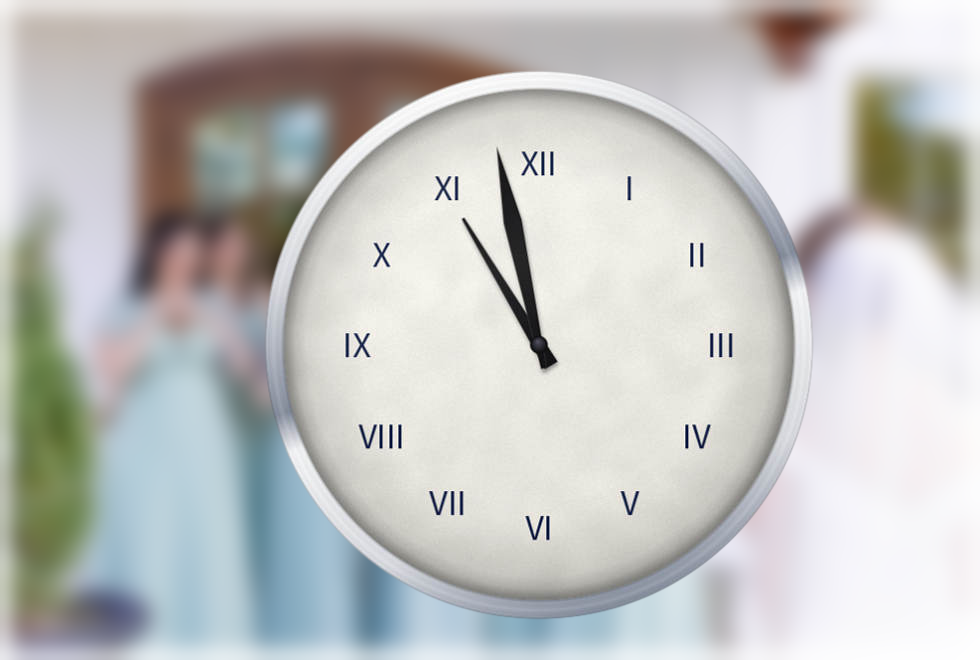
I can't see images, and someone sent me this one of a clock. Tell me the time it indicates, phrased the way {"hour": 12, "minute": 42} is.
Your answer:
{"hour": 10, "minute": 58}
